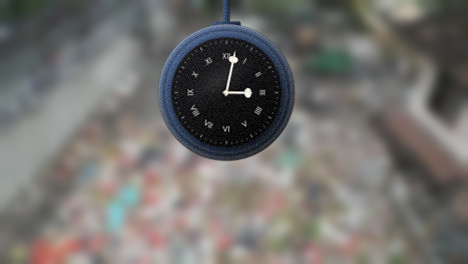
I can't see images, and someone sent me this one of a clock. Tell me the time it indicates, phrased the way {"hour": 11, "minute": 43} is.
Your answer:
{"hour": 3, "minute": 2}
